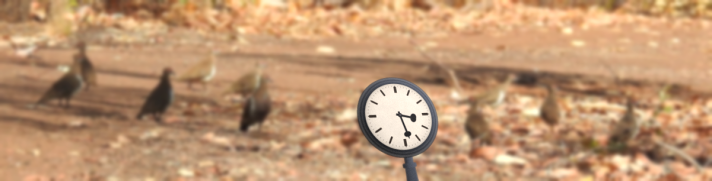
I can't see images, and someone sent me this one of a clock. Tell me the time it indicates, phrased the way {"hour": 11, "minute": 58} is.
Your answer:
{"hour": 3, "minute": 28}
